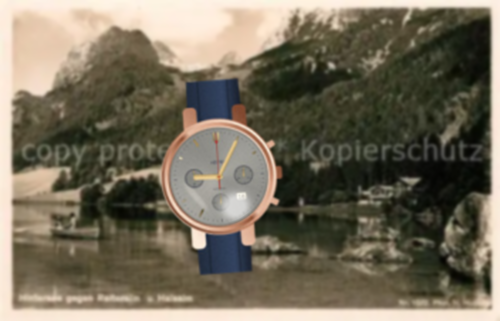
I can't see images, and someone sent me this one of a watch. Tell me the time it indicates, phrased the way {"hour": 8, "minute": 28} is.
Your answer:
{"hour": 9, "minute": 5}
